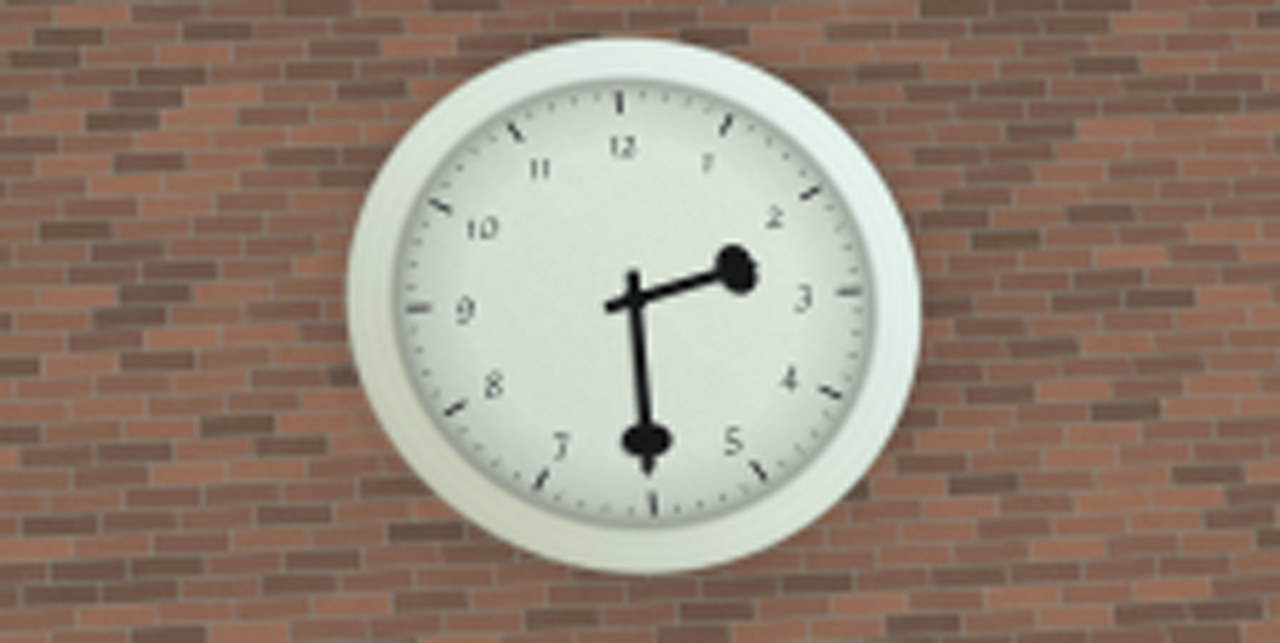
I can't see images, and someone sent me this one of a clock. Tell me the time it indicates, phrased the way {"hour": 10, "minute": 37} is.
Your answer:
{"hour": 2, "minute": 30}
